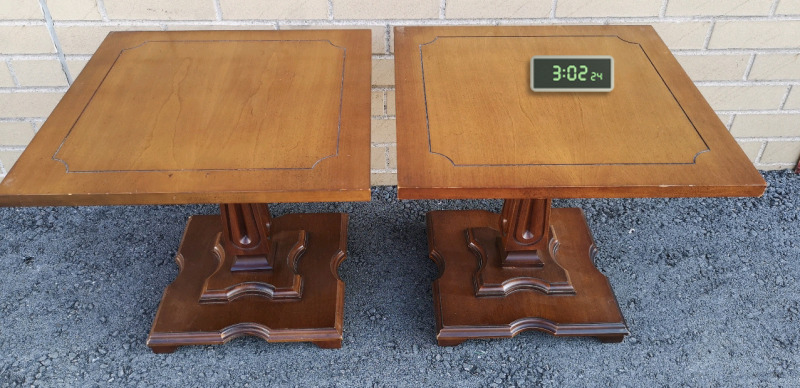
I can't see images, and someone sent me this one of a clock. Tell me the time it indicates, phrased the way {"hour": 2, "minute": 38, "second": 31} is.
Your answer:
{"hour": 3, "minute": 2, "second": 24}
